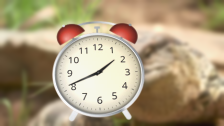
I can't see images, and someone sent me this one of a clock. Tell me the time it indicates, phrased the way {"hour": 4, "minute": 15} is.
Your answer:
{"hour": 1, "minute": 41}
